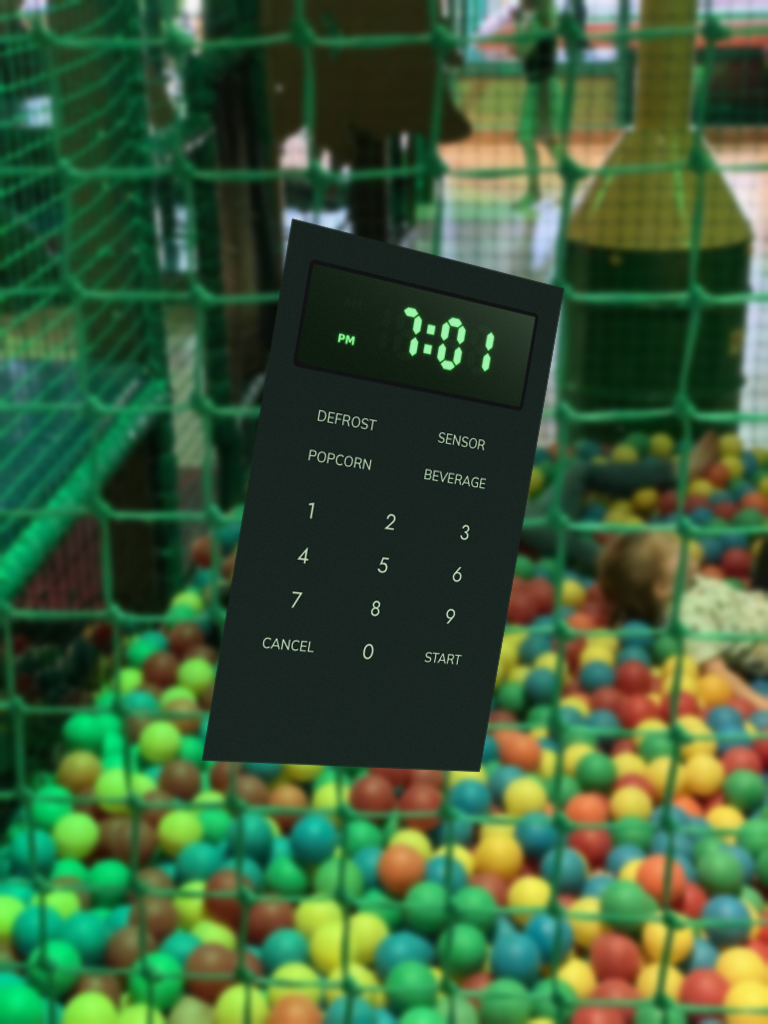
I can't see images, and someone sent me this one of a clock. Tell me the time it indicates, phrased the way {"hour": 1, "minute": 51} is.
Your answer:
{"hour": 7, "minute": 1}
